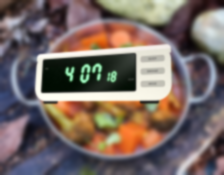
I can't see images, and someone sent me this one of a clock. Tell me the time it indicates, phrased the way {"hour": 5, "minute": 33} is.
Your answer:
{"hour": 4, "minute": 7}
